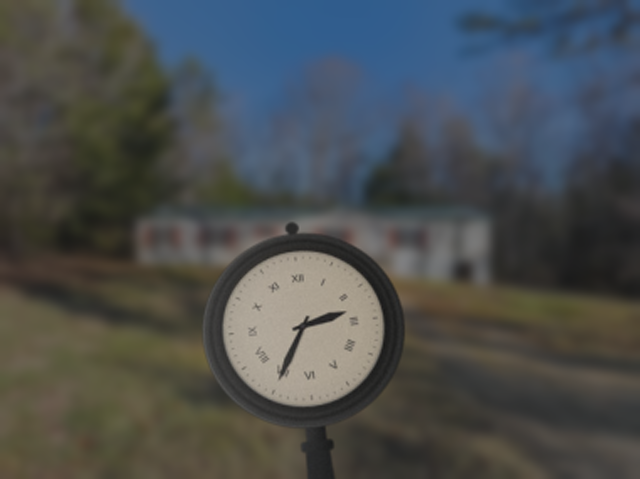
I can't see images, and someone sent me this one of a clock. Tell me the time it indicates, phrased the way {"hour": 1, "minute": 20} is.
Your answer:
{"hour": 2, "minute": 35}
